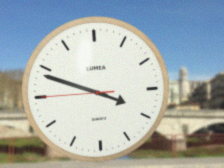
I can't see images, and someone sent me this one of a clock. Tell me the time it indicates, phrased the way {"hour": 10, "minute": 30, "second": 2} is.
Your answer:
{"hour": 3, "minute": 48, "second": 45}
